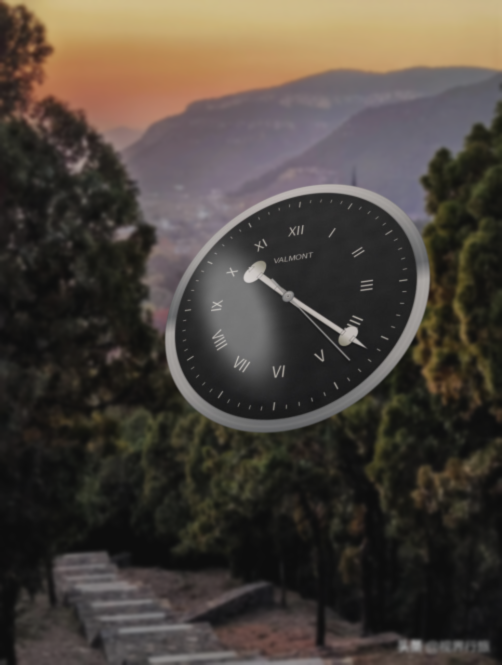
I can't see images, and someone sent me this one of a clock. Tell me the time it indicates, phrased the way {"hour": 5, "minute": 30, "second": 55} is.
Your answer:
{"hour": 10, "minute": 21, "second": 23}
